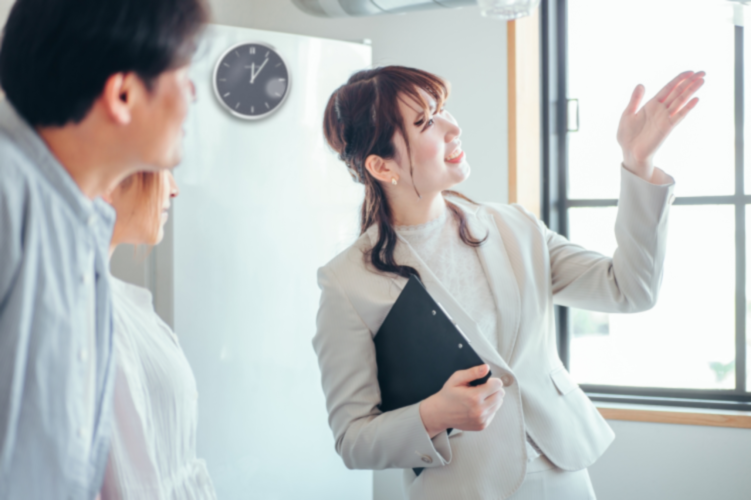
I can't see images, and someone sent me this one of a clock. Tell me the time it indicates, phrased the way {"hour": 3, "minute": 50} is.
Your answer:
{"hour": 12, "minute": 6}
